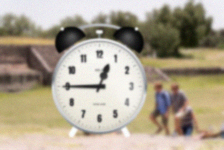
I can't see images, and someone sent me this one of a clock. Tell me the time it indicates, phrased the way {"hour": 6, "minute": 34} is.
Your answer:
{"hour": 12, "minute": 45}
